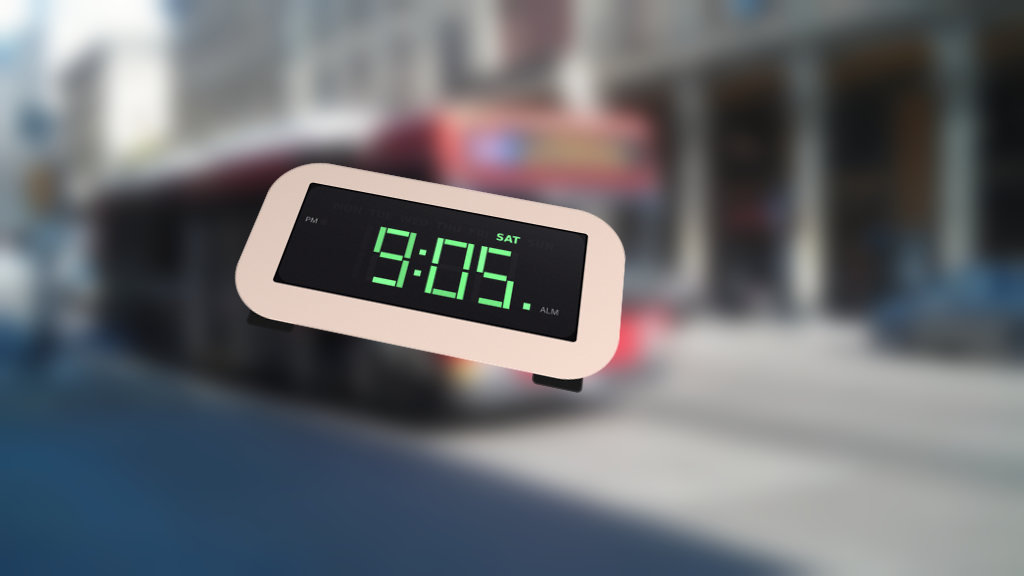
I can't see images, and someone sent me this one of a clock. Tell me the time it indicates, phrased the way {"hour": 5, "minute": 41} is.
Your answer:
{"hour": 9, "minute": 5}
